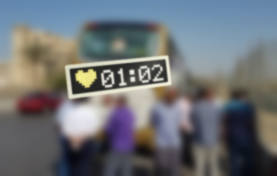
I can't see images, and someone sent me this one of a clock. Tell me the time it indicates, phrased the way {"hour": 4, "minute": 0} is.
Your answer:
{"hour": 1, "minute": 2}
